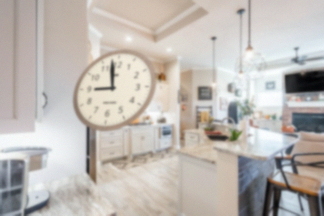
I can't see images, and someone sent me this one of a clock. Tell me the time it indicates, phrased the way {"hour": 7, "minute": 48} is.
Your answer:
{"hour": 8, "minute": 58}
